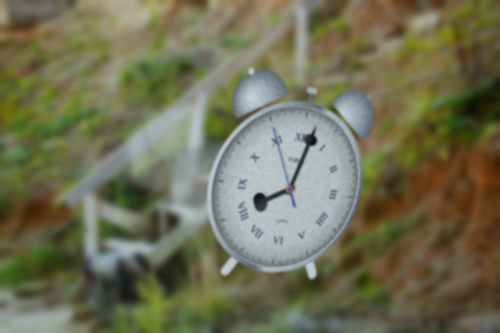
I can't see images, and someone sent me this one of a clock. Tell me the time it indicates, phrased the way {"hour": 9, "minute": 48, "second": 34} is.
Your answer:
{"hour": 8, "minute": 1, "second": 55}
